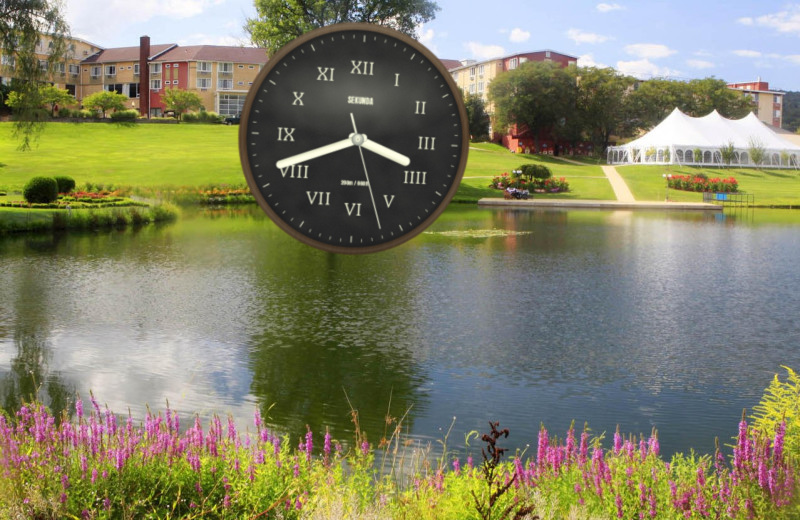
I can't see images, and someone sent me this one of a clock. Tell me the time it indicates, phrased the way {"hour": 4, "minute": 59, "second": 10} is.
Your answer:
{"hour": 3, "minute": 41, "second": 27}
